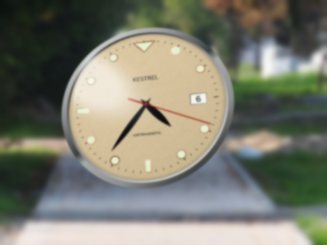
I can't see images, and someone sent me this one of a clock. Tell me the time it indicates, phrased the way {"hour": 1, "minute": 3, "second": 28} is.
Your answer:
{"hour": 4, "minute": 36, "second": 19}
